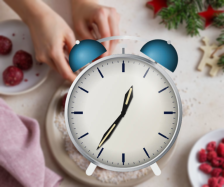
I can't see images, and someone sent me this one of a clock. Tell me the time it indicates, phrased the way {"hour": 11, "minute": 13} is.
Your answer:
{"hour": 12, "minute": 36}
